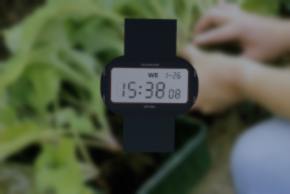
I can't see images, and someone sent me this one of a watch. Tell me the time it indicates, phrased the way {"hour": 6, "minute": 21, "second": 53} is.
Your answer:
{"hour": 15, "minute": 38, "second": 8}
